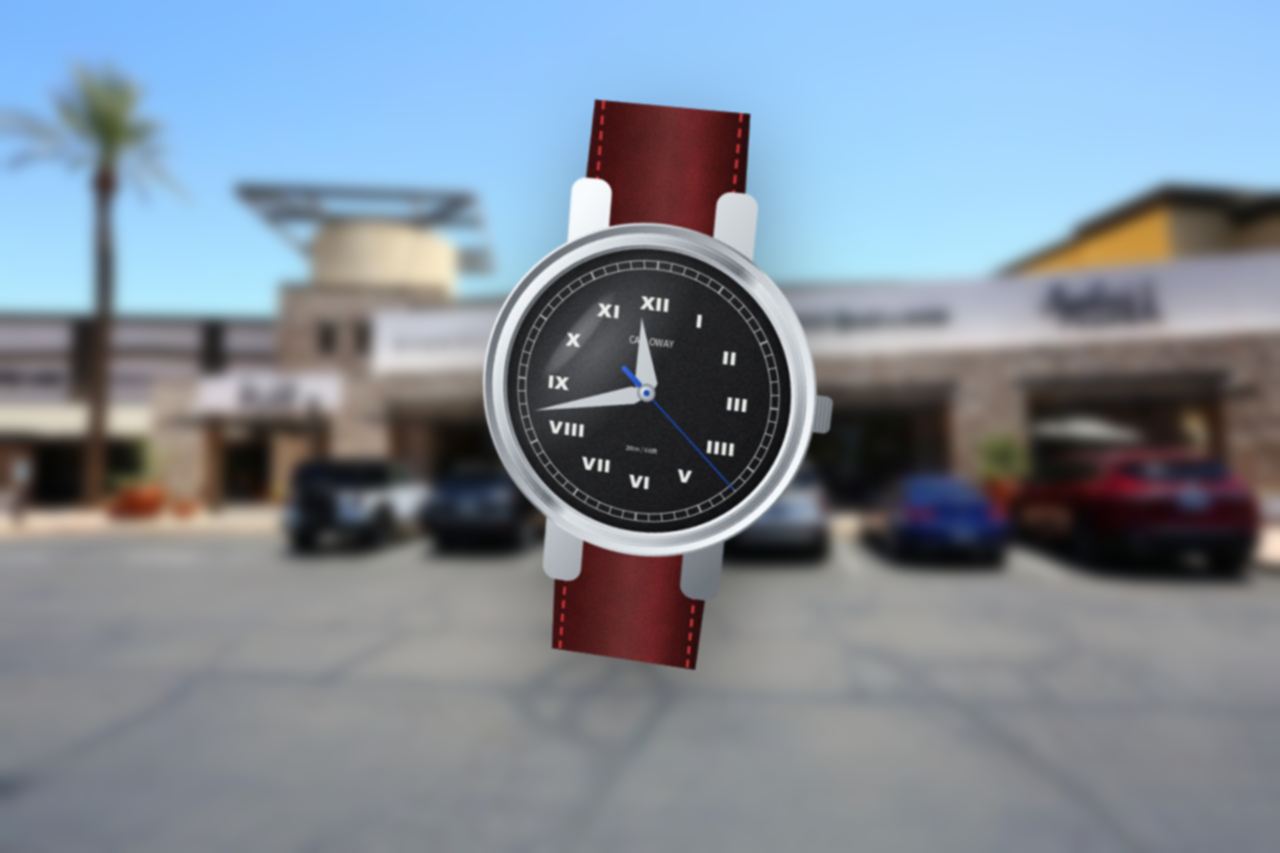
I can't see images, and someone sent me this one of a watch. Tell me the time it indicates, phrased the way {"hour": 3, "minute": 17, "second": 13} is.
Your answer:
{"hour": 11, "minute": 42, "second": 22}
